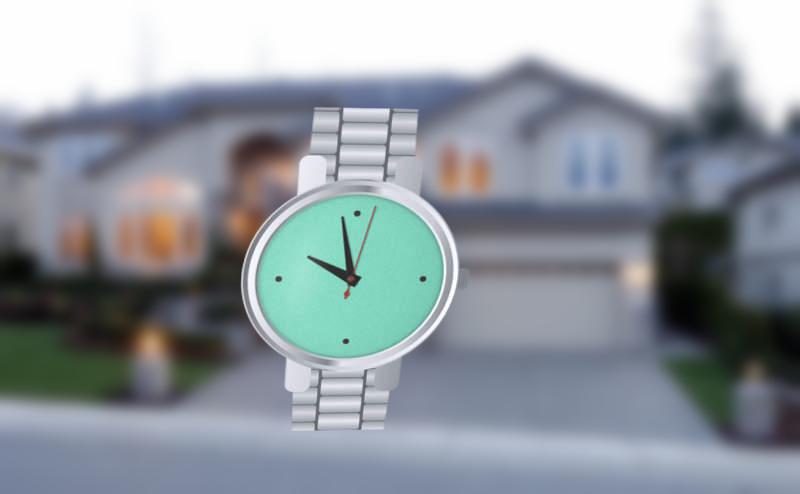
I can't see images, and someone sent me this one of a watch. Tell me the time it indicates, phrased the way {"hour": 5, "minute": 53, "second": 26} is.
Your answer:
{"hour": 9, "minute": 58, "second": 2}
